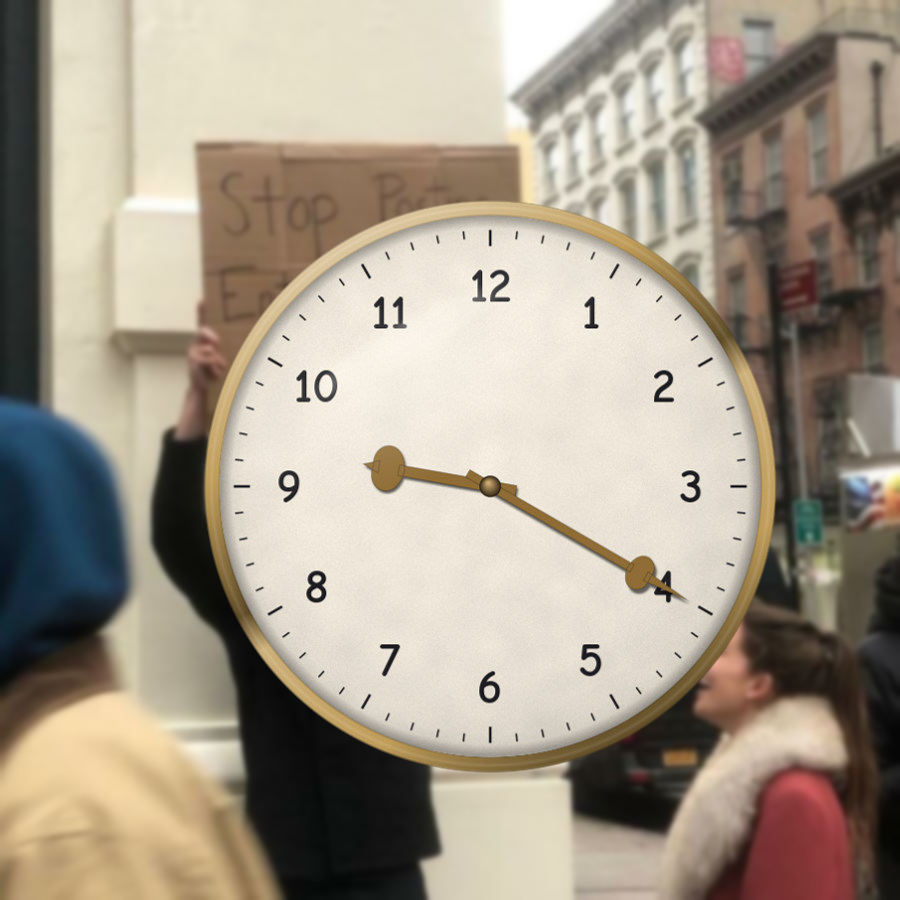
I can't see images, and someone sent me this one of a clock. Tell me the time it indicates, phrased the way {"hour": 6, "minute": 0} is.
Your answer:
{"hour": 9, "minute": 20}
